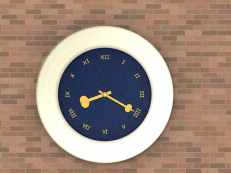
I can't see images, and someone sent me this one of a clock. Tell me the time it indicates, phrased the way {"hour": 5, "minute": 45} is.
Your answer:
{"hour": 8, "minute": 20}
